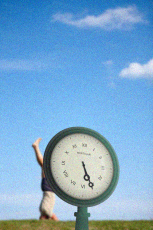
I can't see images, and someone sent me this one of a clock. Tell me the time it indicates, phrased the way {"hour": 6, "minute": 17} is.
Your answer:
{"hour": 5, "minute": 26}
